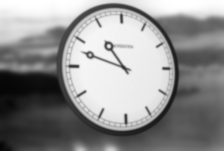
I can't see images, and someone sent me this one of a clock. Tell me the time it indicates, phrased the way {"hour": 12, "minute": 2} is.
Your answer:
{"hour": 10, "minute": 48}
